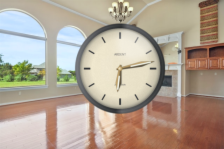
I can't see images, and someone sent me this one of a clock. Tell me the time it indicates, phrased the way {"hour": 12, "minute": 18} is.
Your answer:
{"hour": 6, "minute": 13}
